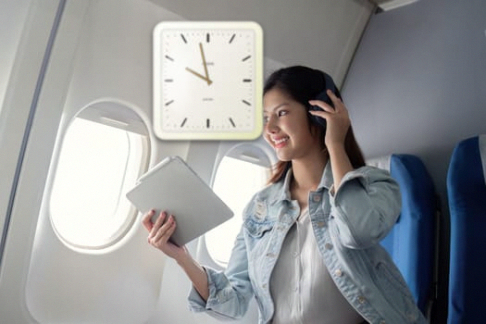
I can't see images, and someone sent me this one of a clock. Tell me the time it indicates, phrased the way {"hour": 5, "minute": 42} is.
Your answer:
{"hour": 9, "minute": 58}
